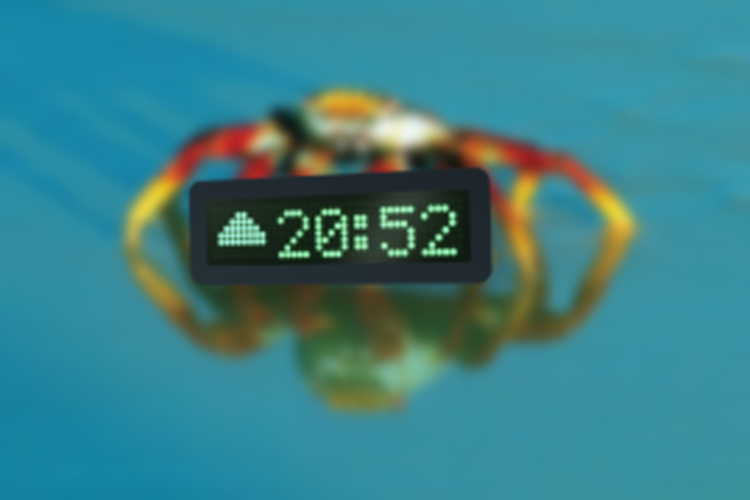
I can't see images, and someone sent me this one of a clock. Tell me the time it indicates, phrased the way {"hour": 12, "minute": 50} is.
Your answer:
{"hour": 20, "minute": 52}
